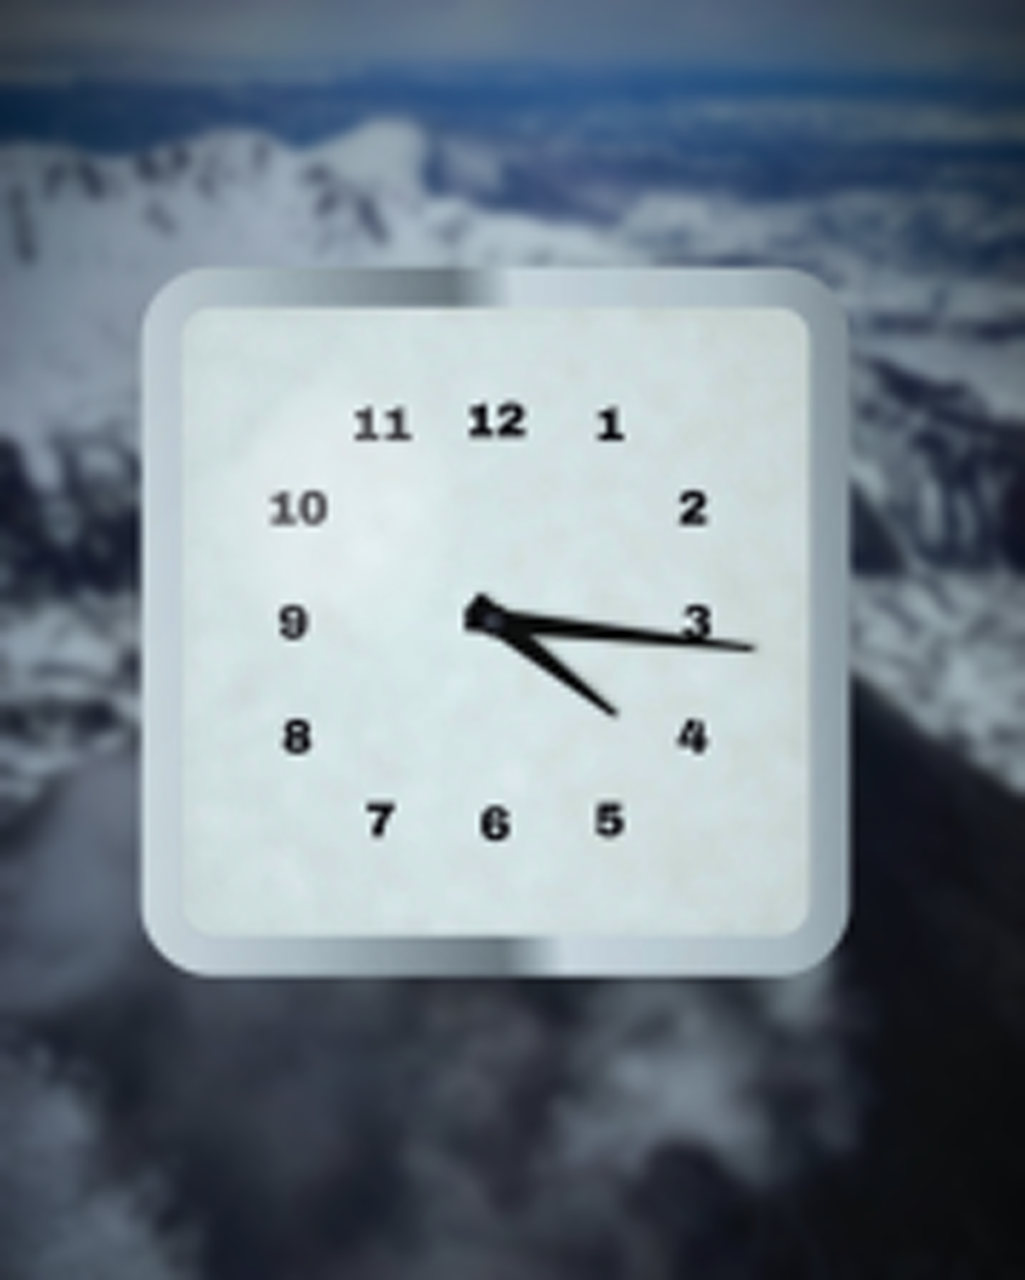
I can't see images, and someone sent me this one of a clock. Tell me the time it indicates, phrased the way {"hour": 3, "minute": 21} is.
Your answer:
{"hour": 4, "minute": 16}
